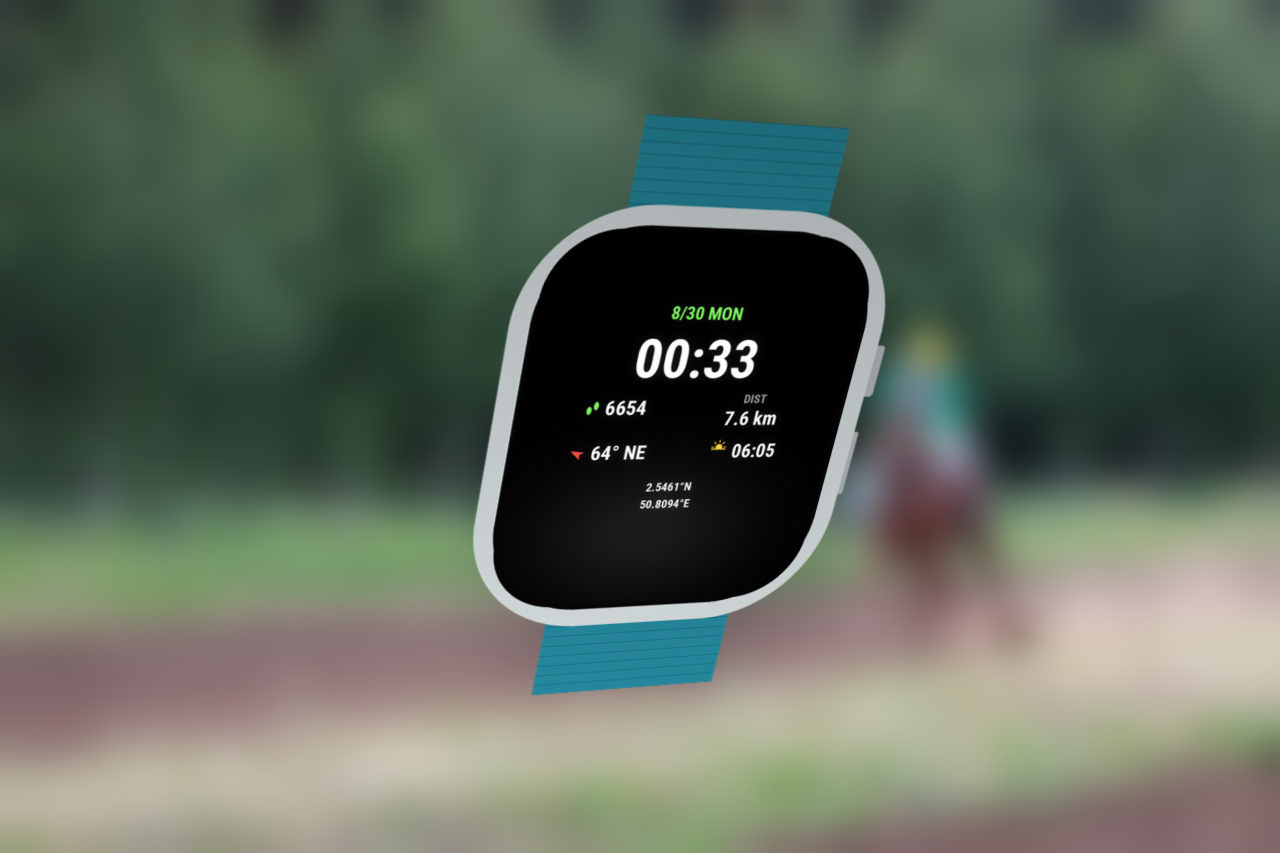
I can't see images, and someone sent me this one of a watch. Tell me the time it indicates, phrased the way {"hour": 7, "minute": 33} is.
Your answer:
{"hour": 0, "minute": 33}
